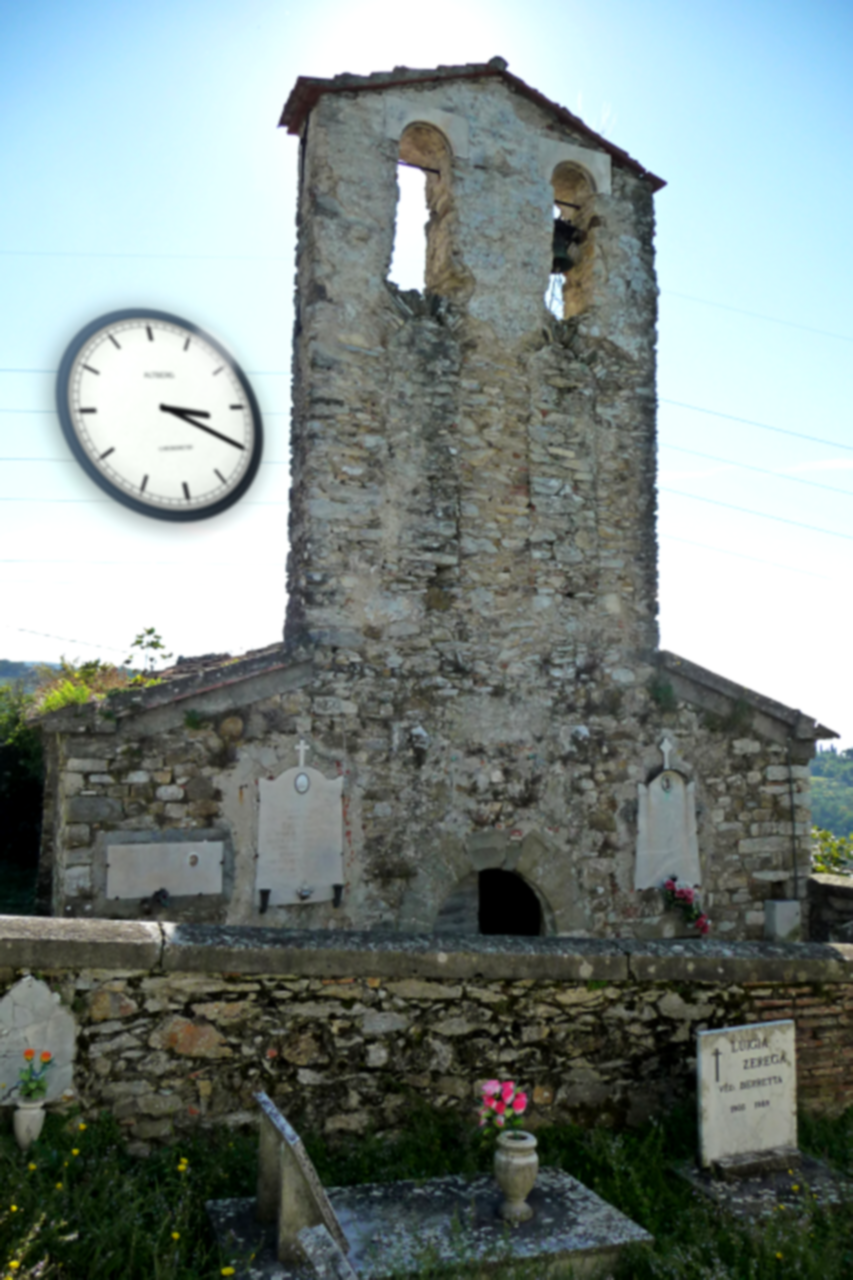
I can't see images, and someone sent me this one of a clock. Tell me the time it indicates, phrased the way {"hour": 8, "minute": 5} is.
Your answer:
{"hour": 3, "minute": 20}
